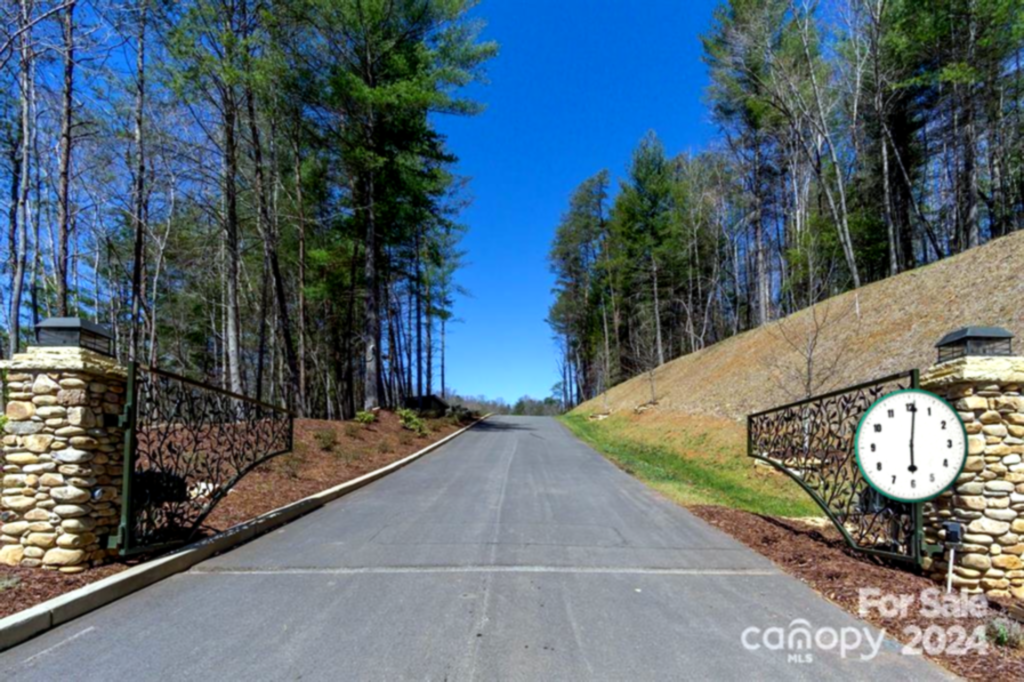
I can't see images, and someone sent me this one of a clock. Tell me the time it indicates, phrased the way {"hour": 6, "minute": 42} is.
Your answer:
{"hour": 6, "minute": 1}
